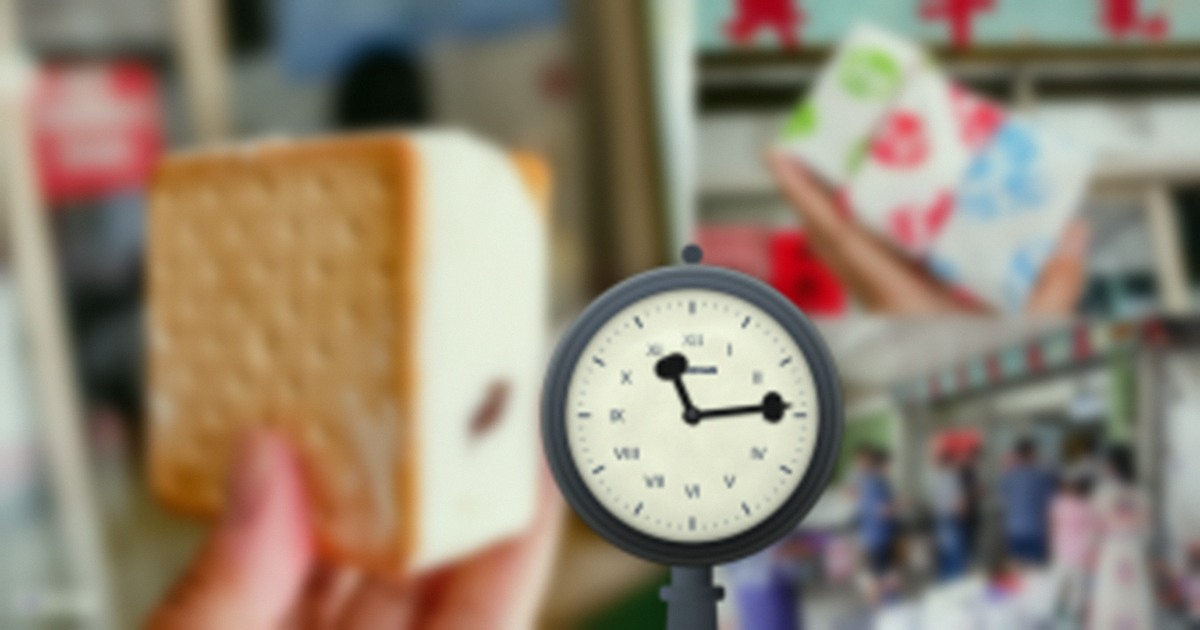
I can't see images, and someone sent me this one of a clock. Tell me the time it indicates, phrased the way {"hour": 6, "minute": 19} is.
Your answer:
{"hour": 11, "minute": 14}
